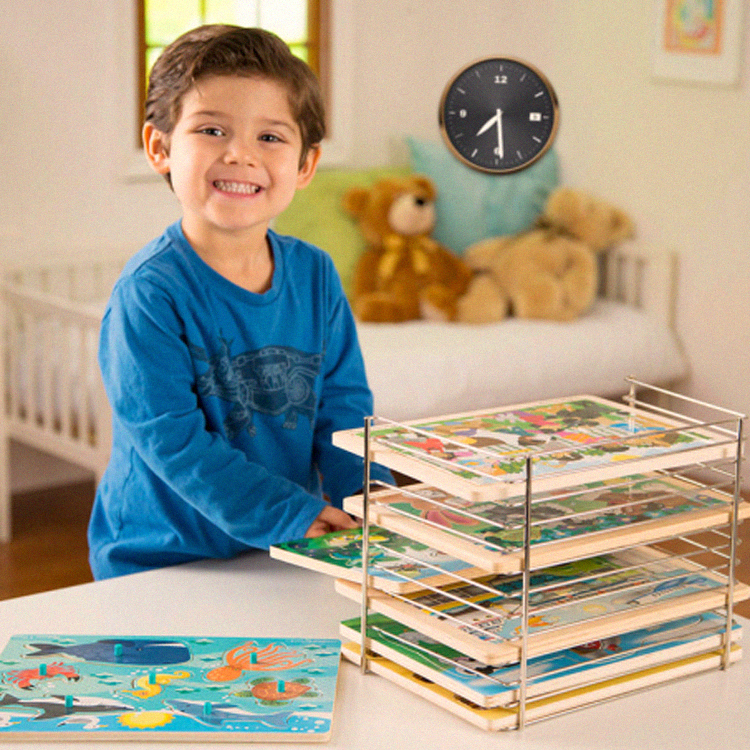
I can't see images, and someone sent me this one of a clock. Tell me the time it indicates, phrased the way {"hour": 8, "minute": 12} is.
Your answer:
{"hour": 7, "minute": 29}
